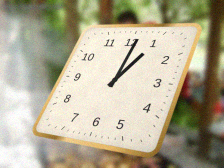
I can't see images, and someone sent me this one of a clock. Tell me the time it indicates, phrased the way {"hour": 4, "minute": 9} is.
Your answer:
{"hour": 1, "minute": 1}
